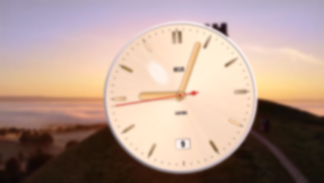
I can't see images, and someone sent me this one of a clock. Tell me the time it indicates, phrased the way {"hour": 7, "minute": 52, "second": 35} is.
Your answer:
{"hour": 9, "minute": 3, "second": 44}
